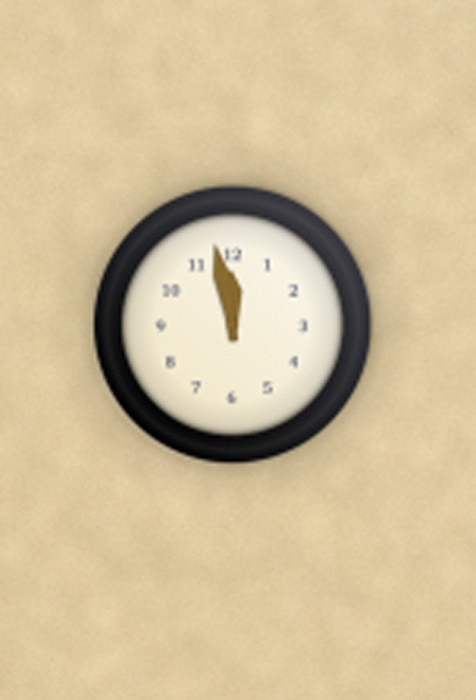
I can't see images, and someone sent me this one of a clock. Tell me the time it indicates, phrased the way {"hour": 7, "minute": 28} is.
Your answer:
{"hour": 11, "minute": 58}
